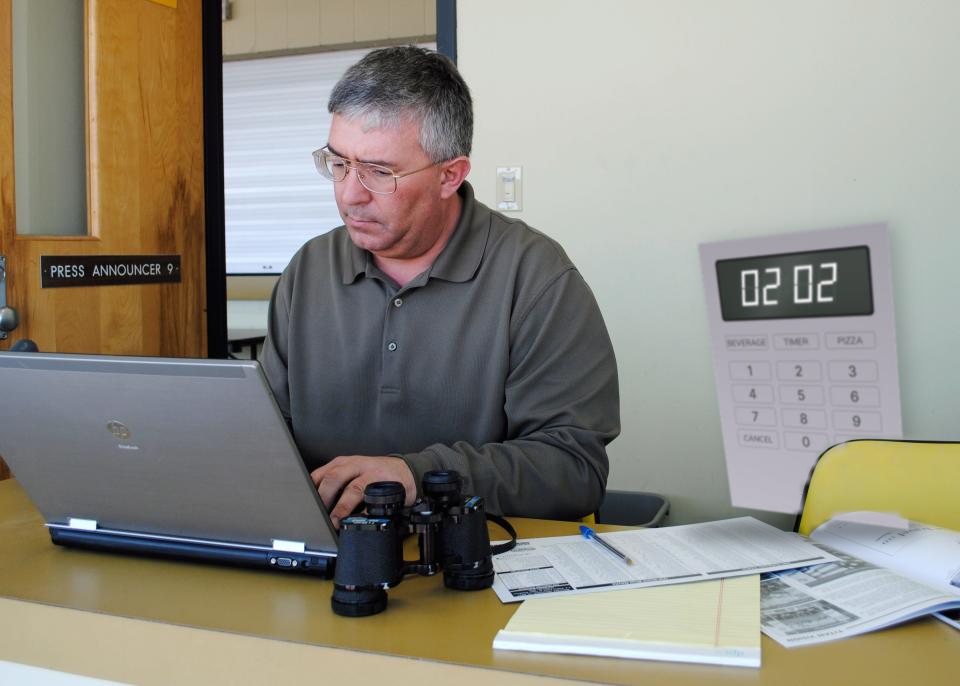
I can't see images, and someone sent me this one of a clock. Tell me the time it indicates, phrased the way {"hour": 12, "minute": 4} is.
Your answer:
{"hour": 2, "minute": 2}
